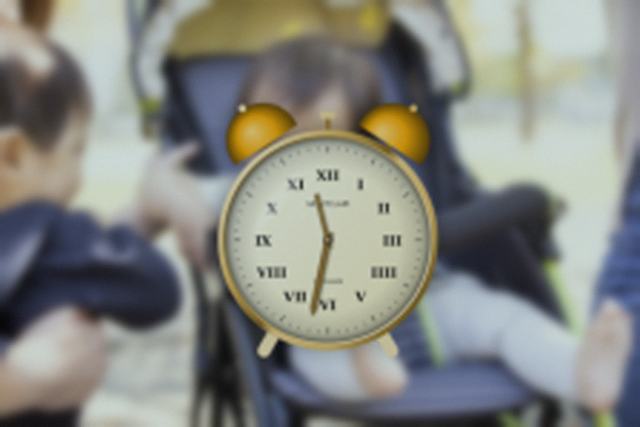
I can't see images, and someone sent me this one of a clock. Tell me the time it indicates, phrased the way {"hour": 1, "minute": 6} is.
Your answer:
{"hour": 11, "minute": 32}
